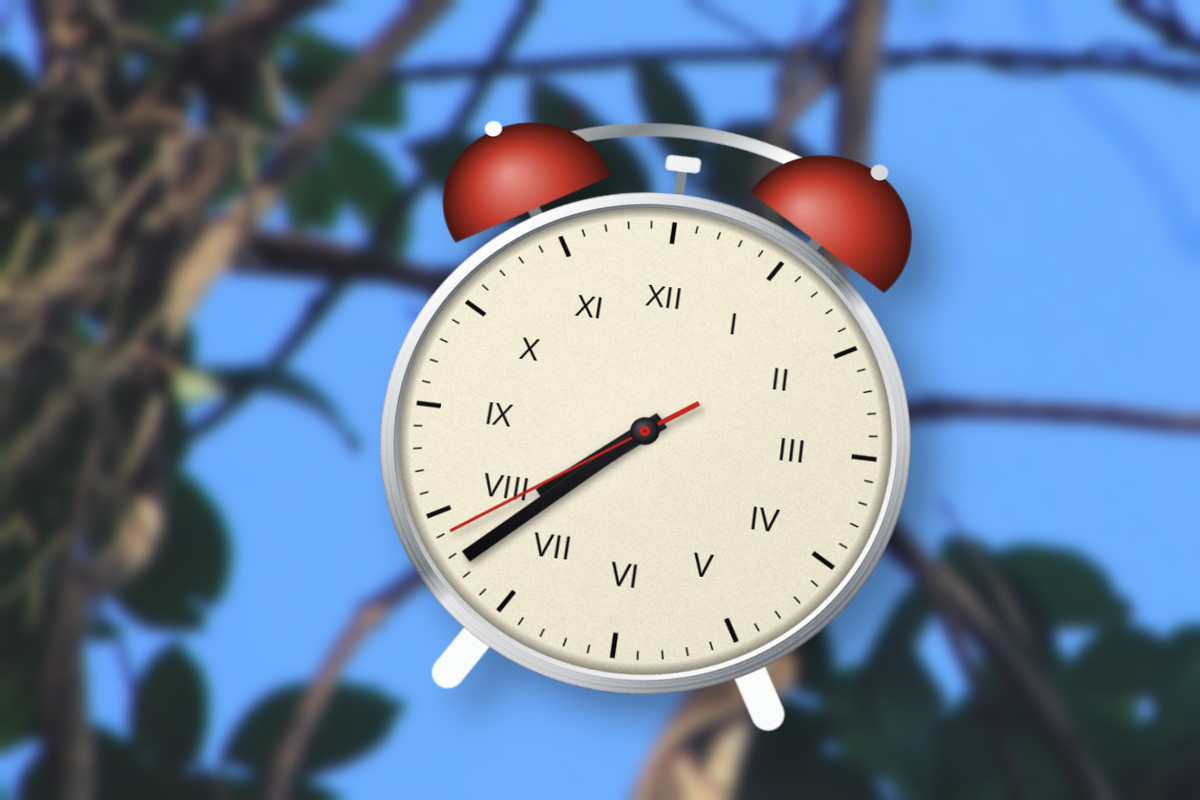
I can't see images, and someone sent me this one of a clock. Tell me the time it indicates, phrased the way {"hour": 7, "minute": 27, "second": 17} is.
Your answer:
{"hour": 7, "minute": 37, "second": 39}
